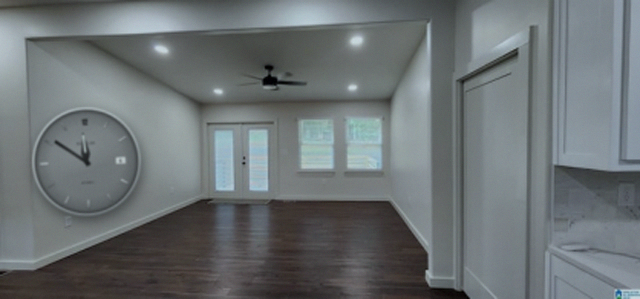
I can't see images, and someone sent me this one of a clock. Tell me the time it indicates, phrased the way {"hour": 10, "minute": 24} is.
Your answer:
{"hour": 11, "minute": 51}
